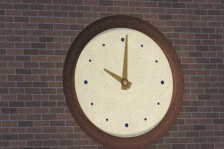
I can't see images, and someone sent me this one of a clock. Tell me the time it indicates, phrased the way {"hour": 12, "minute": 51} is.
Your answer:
{"hour": 10, "minute": 1}
